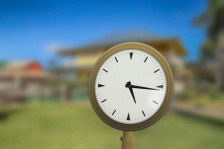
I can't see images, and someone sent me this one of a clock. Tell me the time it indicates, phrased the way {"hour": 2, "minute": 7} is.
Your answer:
{"hour": 5, "minute": 16}
